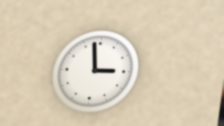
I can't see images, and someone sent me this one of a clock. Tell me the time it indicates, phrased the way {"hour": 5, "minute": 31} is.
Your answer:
{"hour": 2, "minute": 58}
